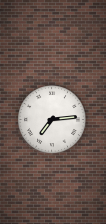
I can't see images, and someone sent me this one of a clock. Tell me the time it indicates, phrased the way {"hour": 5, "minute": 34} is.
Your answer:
{"hour": 7, "minute": 14}
